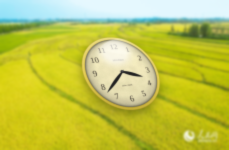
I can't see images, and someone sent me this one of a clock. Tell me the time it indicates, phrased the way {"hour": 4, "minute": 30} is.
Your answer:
{"hour": 3, "minute": 38}
